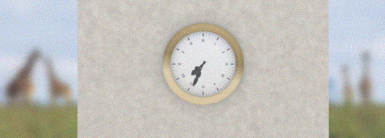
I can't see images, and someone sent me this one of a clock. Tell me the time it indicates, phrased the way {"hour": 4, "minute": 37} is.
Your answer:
{"hour": 7, "minute": 34}
